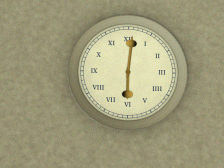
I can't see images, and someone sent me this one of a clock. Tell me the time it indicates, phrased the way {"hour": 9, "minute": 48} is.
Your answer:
{"hour": 6, "minute": 1}
